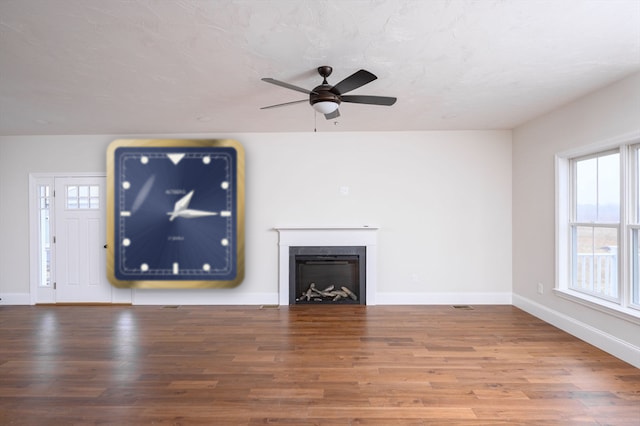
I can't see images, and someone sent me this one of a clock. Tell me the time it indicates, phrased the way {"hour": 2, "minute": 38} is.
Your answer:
{"hour": 1, "minute": 15}
